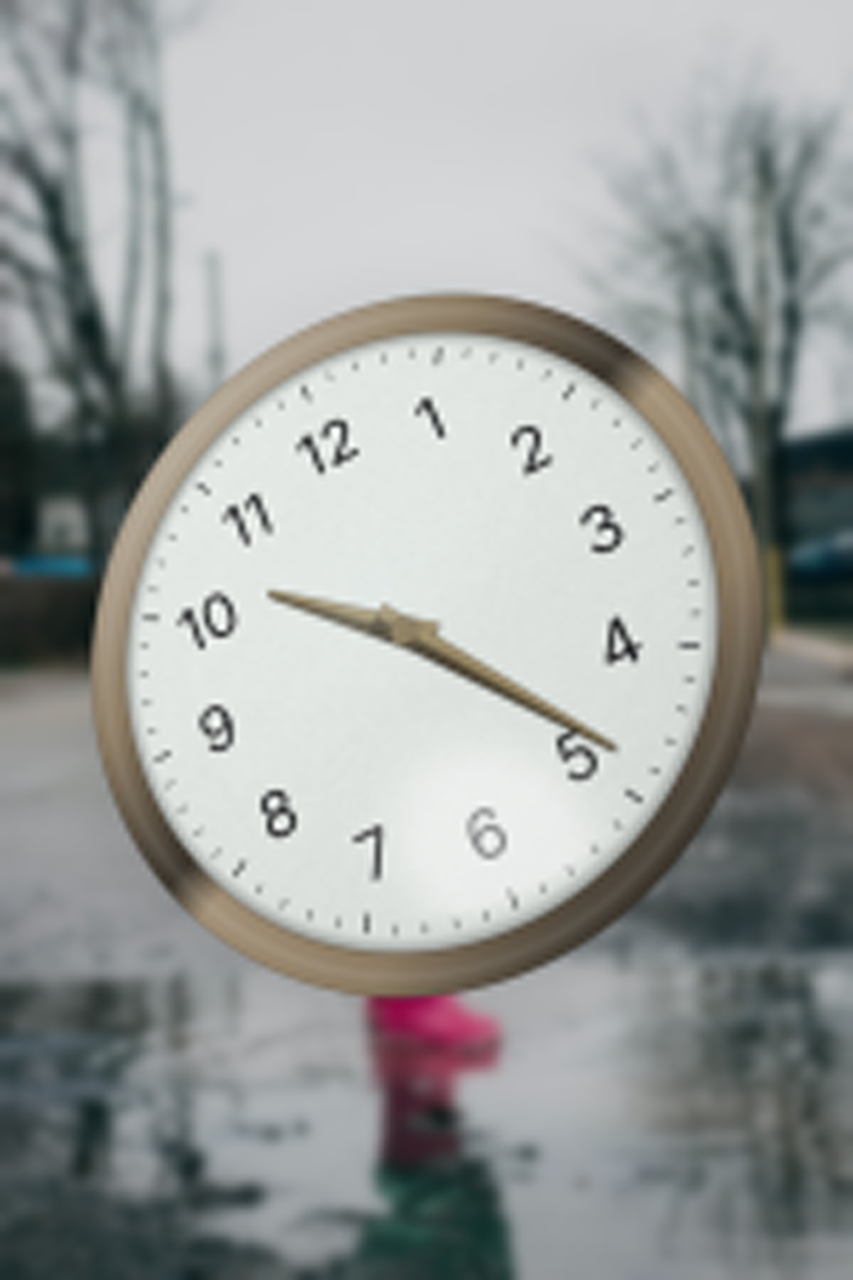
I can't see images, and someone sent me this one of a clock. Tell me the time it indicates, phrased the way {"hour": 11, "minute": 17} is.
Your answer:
{"hour": 10, "minute": 24}
